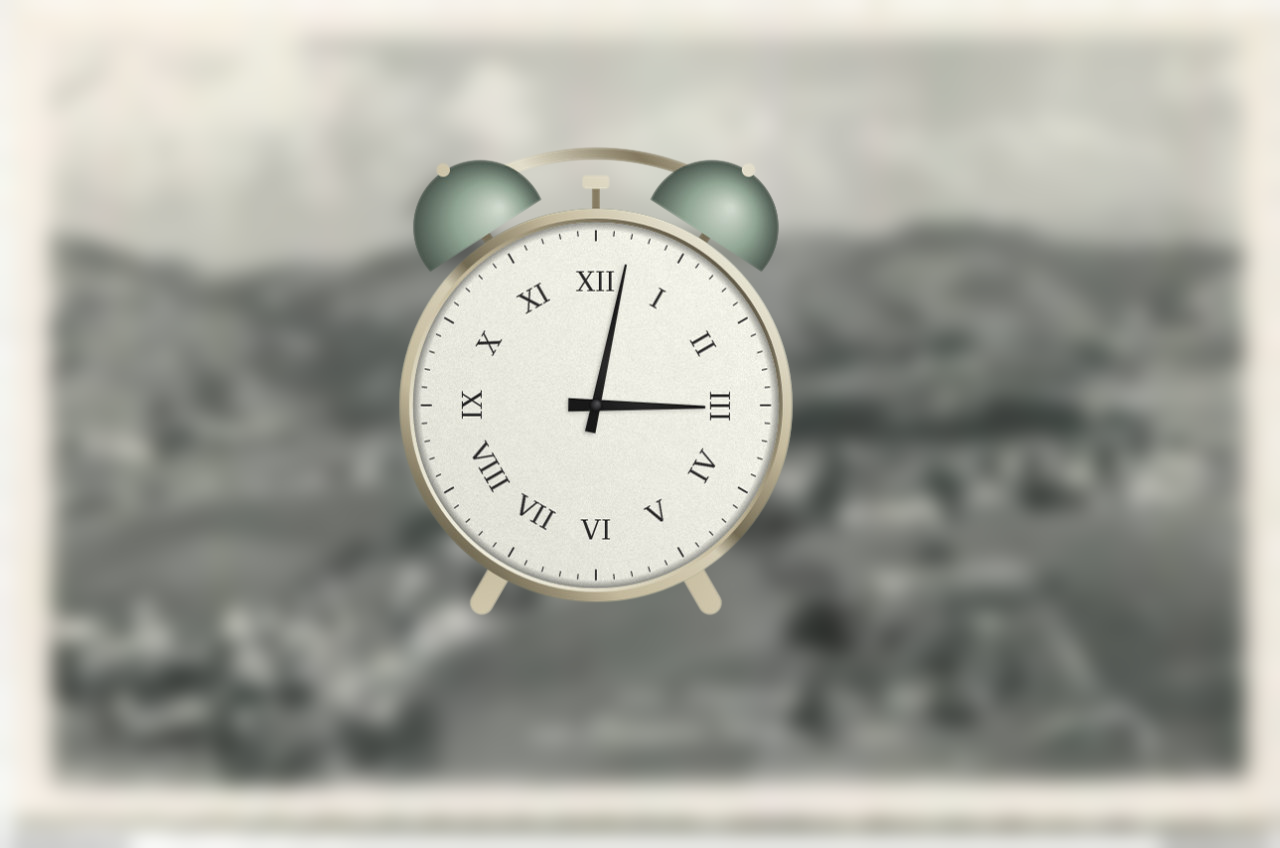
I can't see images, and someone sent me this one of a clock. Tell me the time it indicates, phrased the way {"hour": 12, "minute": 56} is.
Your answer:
{"hour": 3, "minute": 2}
